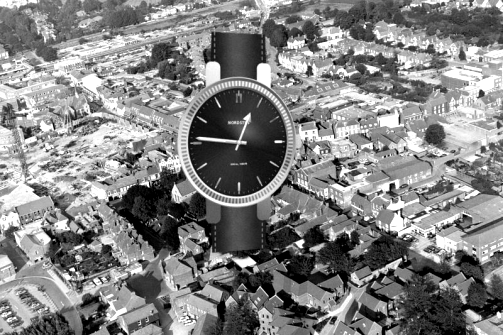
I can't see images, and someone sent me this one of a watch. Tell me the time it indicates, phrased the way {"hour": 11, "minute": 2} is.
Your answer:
{"hour": 12, "minute": 46}
